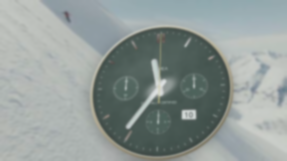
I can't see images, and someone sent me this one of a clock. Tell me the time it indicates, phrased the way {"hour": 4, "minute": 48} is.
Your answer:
{"hour": 11, "minute": 36}
